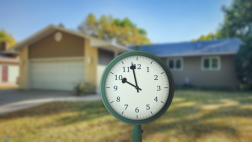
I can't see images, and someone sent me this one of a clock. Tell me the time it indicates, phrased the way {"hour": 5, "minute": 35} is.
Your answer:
{"hour": 9, "minute": 58}
